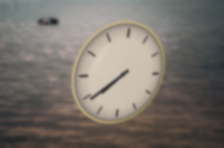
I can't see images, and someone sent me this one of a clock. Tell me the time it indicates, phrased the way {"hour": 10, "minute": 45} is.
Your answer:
{"hour": 7, "minute": 39}
